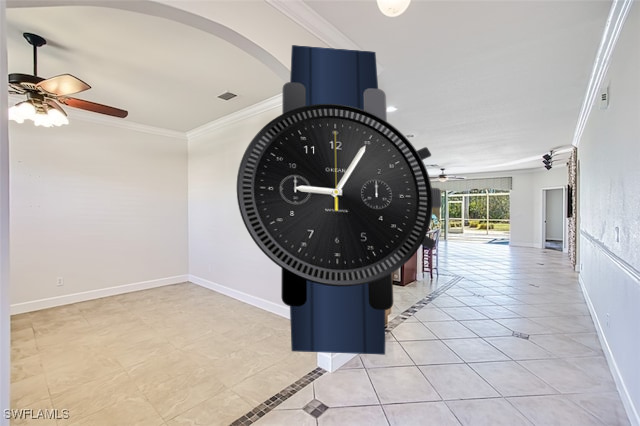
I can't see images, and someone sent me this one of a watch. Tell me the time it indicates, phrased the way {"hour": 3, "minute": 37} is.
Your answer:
{"hour": 9, "minute": 5}
